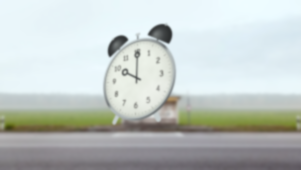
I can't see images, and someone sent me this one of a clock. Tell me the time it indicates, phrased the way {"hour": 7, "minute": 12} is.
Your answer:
{"hour": 10, "minute": 0}
